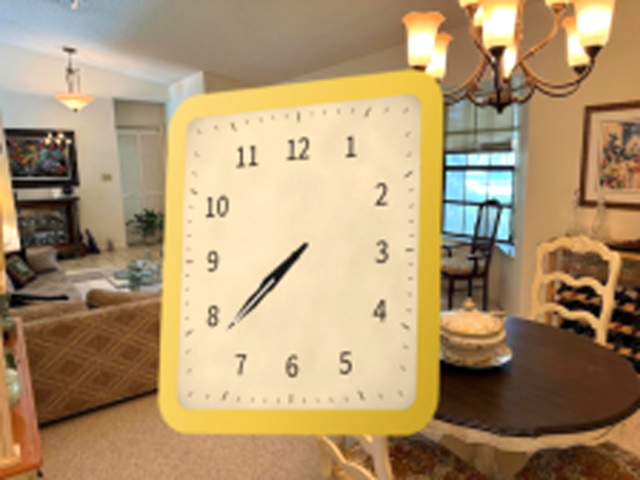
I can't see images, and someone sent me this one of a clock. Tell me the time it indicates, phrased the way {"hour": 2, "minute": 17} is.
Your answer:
{"hour": 7, "minute": 38}
